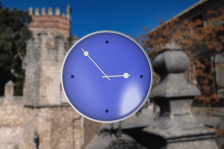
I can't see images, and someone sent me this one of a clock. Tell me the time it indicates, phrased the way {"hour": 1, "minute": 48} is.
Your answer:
{"hour": 2, "minute": 53}
